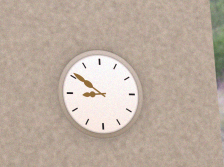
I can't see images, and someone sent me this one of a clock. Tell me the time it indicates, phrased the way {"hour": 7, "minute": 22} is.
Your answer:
{"hour": 8, "minute": 51}
